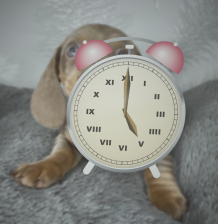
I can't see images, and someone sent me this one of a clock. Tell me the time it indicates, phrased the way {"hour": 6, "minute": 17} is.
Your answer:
{"hour": 5, "minute": 0}
